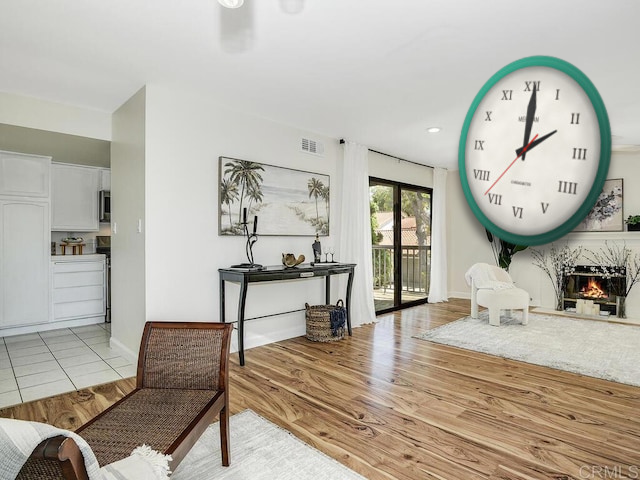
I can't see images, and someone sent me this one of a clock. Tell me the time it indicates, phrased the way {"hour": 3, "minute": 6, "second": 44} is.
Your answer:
{"hour": 2, "minute": 0, "second": 37}
